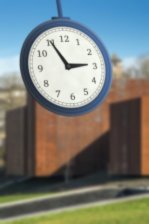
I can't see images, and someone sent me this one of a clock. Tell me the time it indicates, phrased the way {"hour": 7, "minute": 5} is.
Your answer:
{"hour": 2, "minute": 55}
